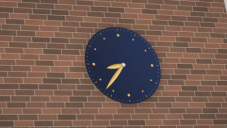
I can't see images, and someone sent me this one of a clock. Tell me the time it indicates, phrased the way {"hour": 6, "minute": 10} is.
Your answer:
{"hour": 8, "minute": 37}
